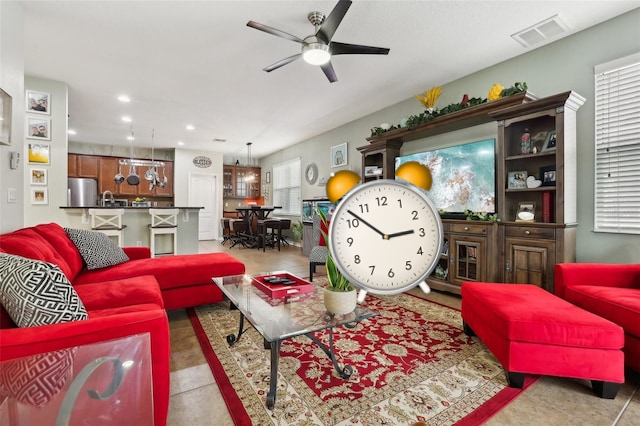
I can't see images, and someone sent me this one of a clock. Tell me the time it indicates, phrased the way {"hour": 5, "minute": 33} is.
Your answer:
{"hour": 2, "minute": 52}
